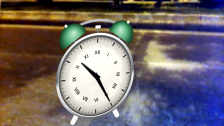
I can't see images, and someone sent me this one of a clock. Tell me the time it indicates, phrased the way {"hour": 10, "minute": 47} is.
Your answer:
{"hour": 10, "minute": 25}
